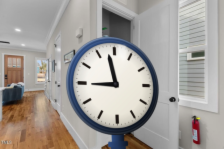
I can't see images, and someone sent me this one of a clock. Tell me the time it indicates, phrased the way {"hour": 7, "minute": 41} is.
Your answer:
{"hour": 8, "minute": 58}
